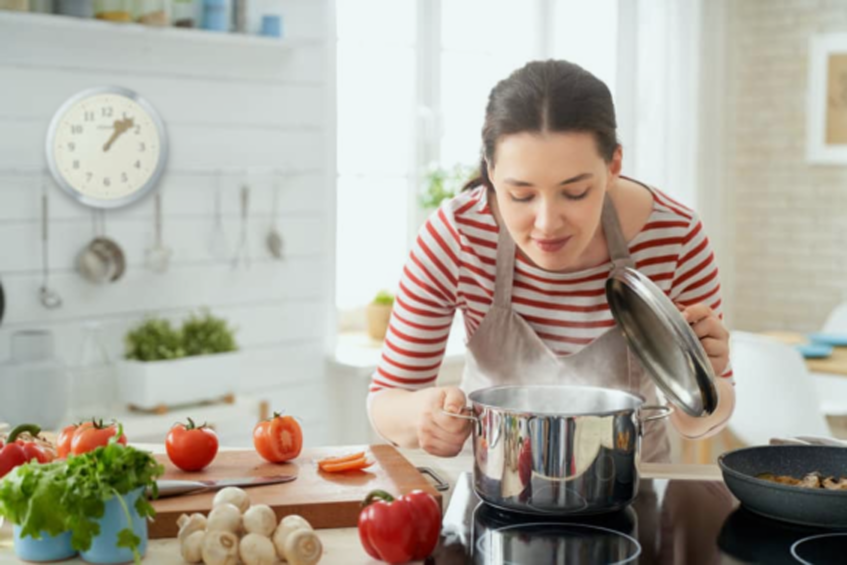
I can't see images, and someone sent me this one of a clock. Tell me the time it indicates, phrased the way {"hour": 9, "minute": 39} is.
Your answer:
{"hour": 1, "minute": 7}
